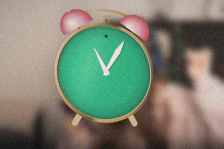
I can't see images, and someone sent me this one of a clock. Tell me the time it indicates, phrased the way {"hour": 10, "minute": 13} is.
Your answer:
{"hour": 11, "minute": 5}
